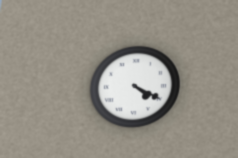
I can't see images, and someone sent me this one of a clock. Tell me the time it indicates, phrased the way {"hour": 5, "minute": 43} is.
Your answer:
{"hour": 4, "minute": 20}
